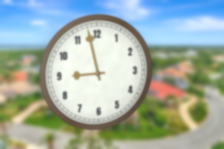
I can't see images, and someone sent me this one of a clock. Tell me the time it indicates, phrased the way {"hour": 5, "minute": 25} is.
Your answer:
{"hour": 8, "minute": 58}
